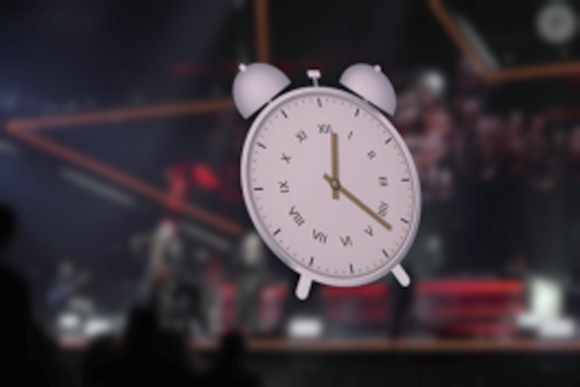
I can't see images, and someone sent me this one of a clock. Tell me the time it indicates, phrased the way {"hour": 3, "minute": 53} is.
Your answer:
{"hour": 12, "minute": 22}
